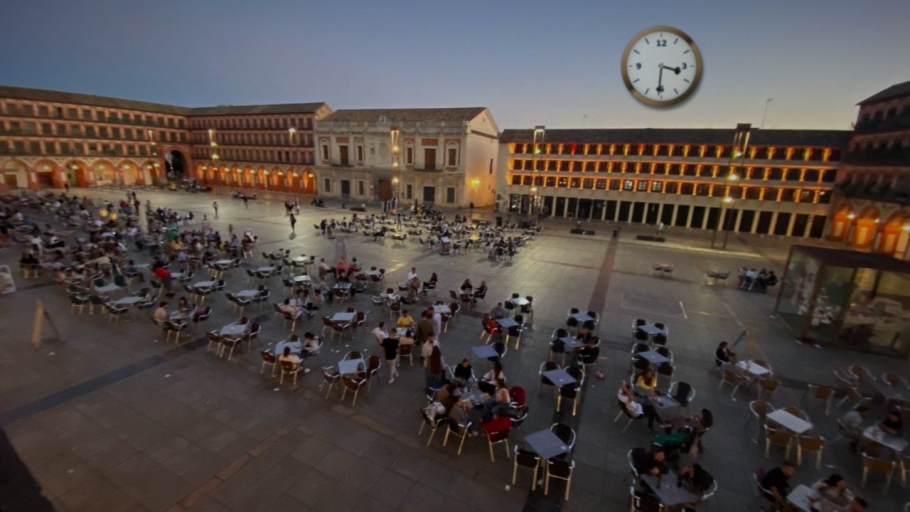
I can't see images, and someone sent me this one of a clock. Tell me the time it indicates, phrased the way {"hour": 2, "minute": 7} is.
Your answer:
{"hour": 3, "minute": 31}
